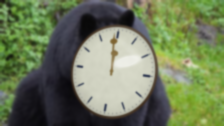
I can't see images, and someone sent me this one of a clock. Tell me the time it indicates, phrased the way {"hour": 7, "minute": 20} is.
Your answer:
{"hour": 11, "minute": 59}
